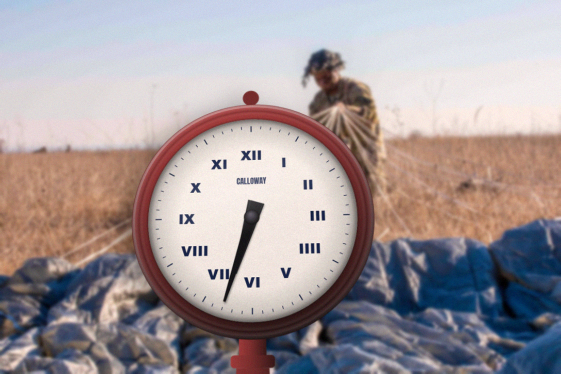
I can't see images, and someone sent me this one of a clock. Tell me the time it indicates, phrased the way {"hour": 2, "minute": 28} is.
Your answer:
{"hour": 6, "minute": 33}
